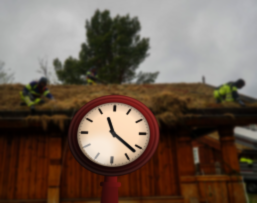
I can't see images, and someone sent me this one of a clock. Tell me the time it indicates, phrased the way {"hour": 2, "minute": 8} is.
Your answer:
{"hour": 11, "minute": 22}
